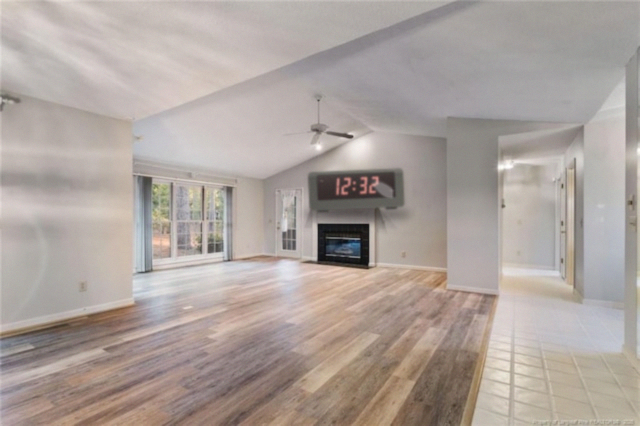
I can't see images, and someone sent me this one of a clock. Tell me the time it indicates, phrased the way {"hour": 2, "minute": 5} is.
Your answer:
{"hour": 12, "minute": 32}
